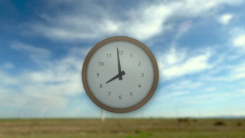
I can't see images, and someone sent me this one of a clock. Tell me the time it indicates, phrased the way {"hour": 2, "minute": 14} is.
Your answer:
{"hour": 7, "minute": 59}
